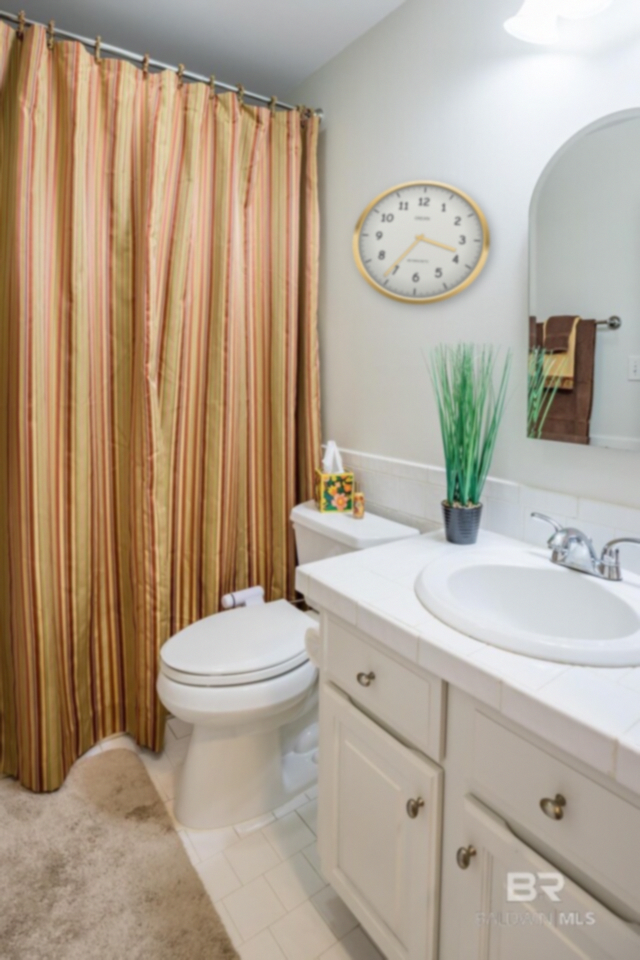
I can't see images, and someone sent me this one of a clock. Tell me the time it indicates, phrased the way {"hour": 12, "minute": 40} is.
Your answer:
{"hour": 3, "minute": 36}
